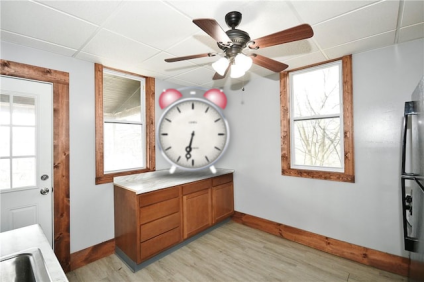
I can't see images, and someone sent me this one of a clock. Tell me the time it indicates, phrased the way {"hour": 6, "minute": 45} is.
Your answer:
{"hour": 6, "minute": 32}
